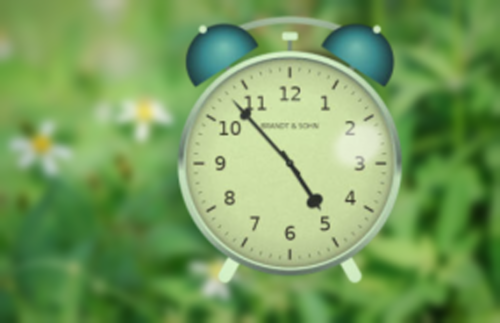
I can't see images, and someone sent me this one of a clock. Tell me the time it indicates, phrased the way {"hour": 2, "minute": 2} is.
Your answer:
{"hour": 4, "minute": 53}
